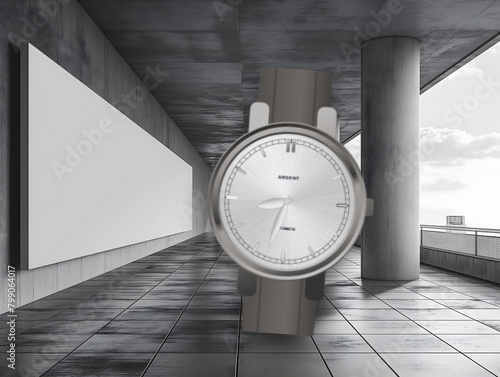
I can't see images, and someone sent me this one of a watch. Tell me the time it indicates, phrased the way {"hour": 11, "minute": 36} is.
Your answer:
{"hour": 8, "minute": 33}
